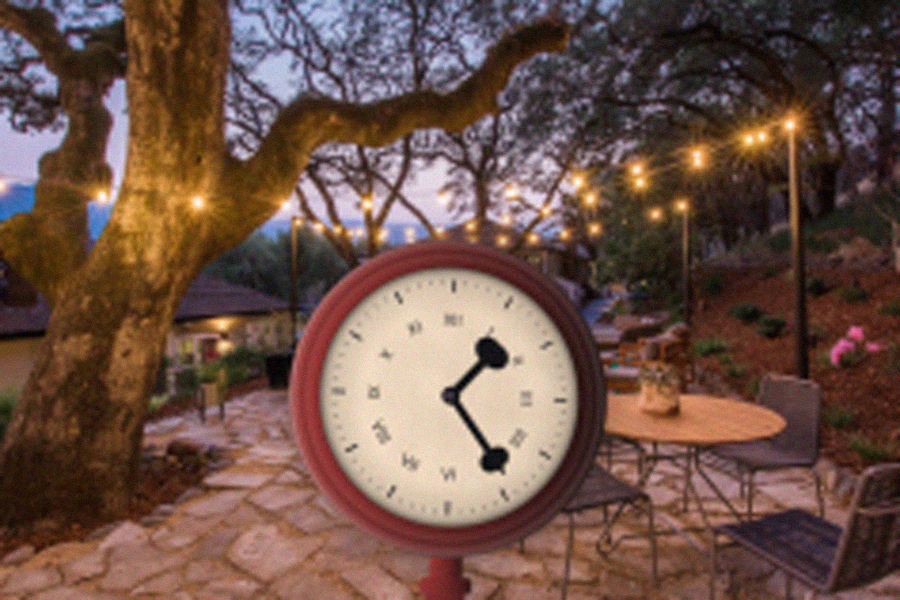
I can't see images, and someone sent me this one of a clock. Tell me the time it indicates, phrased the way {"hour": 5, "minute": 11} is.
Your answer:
{"hour": 1, "minute": 24}
